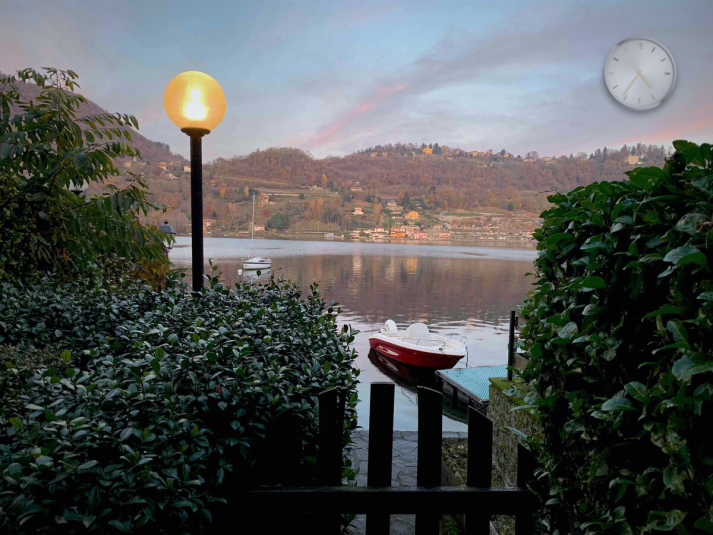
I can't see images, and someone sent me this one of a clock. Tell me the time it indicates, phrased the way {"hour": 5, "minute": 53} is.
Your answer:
{"hour": 4, "minute": 36}
